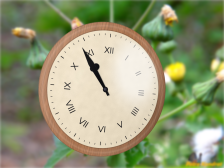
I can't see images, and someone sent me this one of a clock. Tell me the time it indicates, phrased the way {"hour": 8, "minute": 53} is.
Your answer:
{"hour": 10, "minute": 54}
